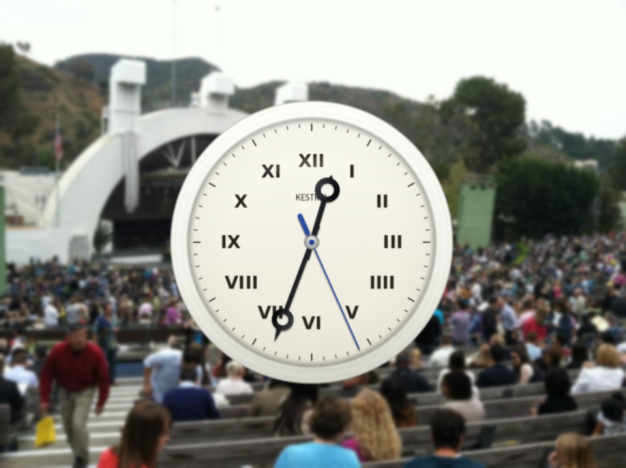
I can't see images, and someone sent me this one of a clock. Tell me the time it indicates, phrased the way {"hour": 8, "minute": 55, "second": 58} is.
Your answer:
{"hour": 12, "minute": 33, "second": 26}
